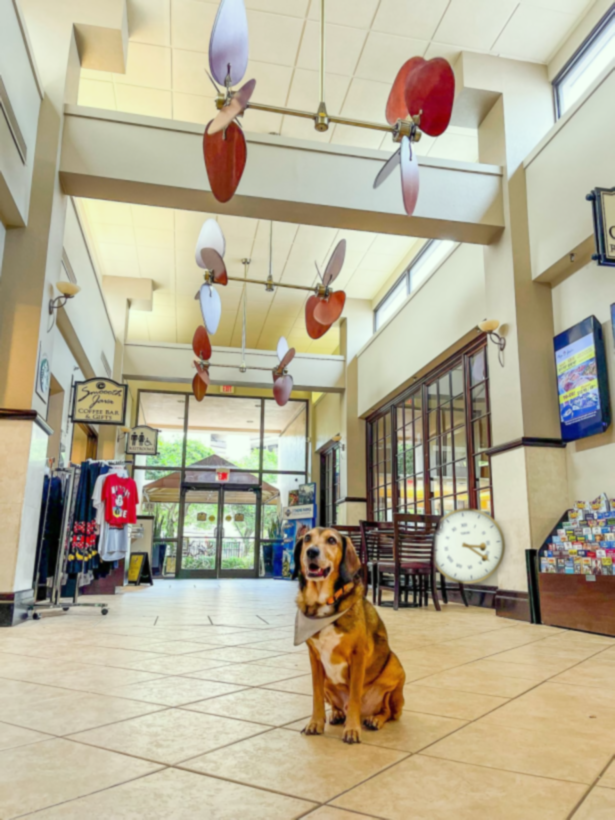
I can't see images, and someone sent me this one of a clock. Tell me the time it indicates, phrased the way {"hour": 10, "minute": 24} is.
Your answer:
{"hour": 3, "minute": 22}
